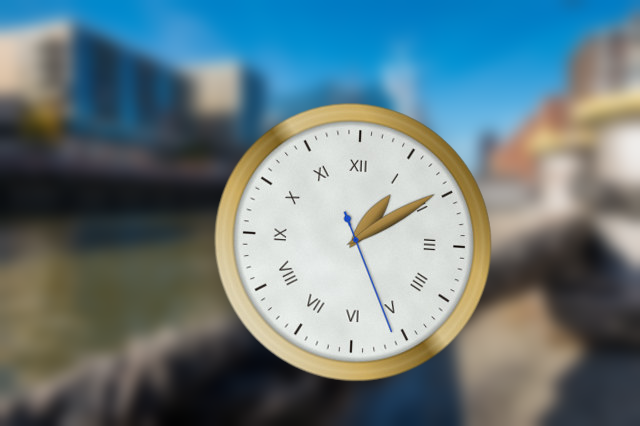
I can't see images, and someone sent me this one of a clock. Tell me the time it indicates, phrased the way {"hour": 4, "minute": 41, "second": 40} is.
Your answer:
{"hour": 1, "minute": 9, "second": 26}
